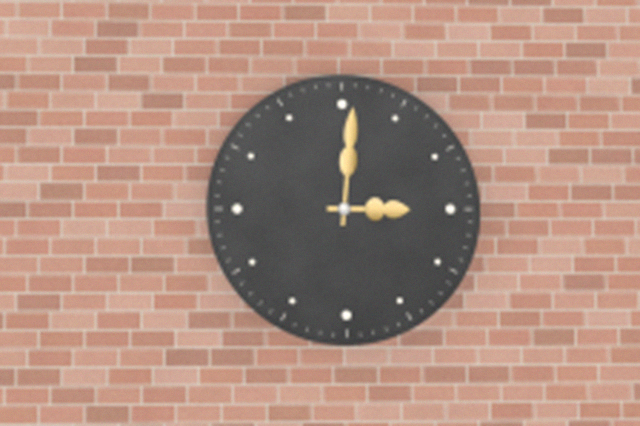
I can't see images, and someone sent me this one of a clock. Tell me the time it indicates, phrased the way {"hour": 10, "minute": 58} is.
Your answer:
{"hour": 3, "minute": 1}
